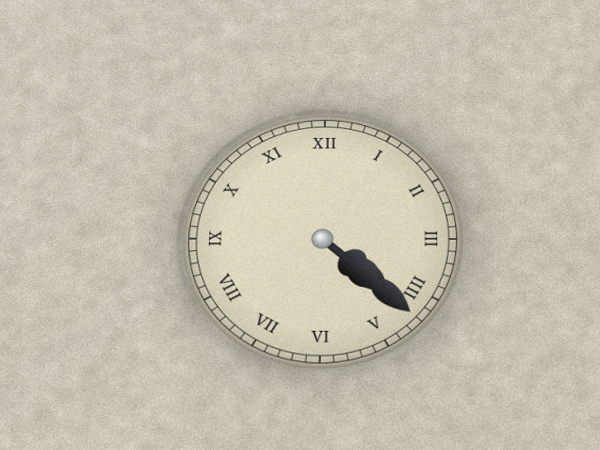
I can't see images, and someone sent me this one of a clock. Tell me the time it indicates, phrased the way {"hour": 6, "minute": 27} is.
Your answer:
{"hour": 4, "minute": 22}
